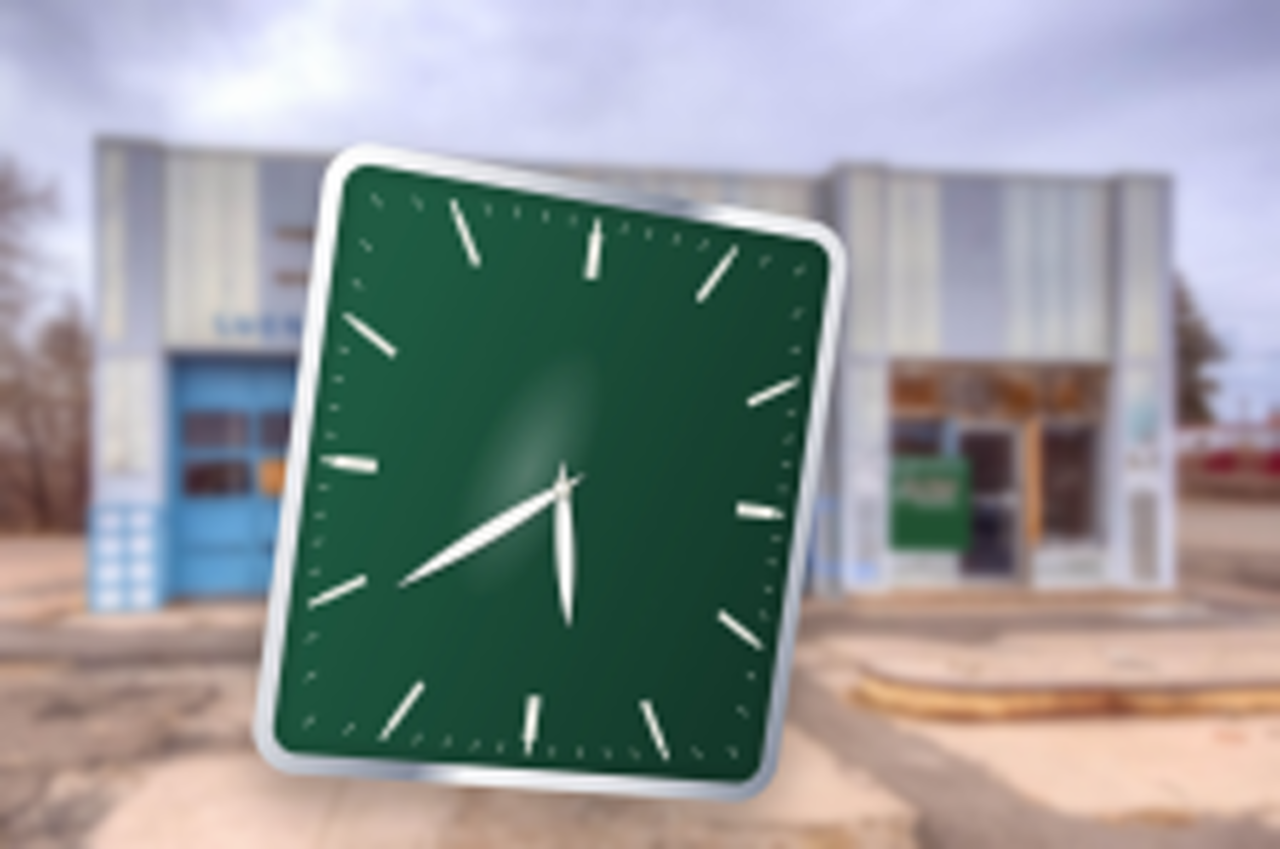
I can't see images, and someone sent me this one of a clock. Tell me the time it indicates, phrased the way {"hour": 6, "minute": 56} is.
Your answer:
{"hour": 5, "minute": 39}
